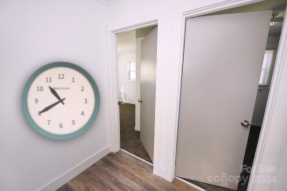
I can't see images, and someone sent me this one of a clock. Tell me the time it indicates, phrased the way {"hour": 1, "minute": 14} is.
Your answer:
{"hour": 10, "minute": 40}
